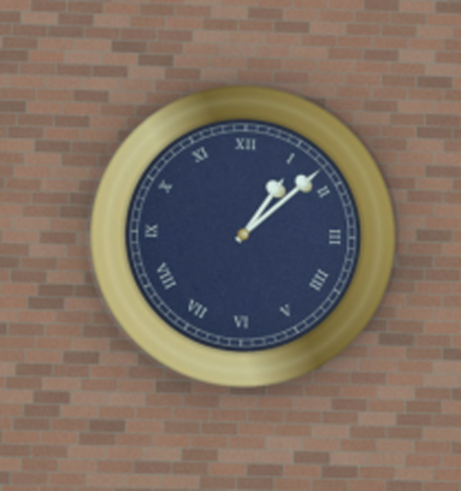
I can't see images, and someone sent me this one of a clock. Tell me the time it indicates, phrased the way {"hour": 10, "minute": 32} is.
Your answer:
{"hour": 1, "minute": 8}
